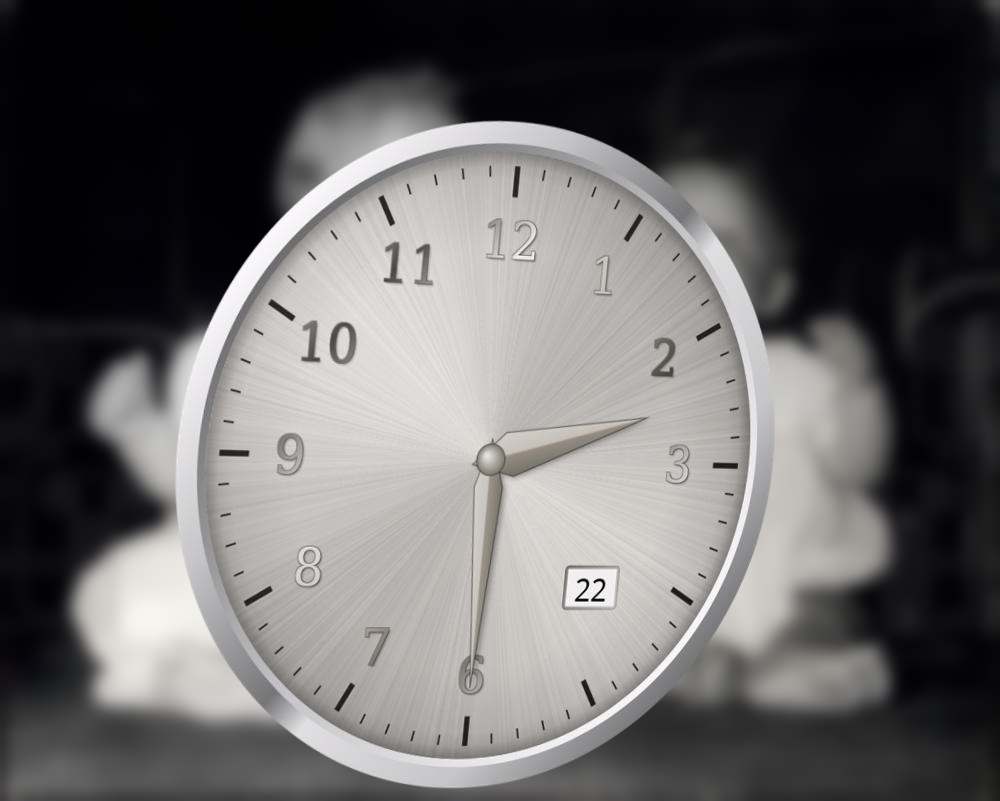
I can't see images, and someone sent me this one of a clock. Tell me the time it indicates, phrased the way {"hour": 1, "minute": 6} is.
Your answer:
{"hour": 2, "minute": 30}
